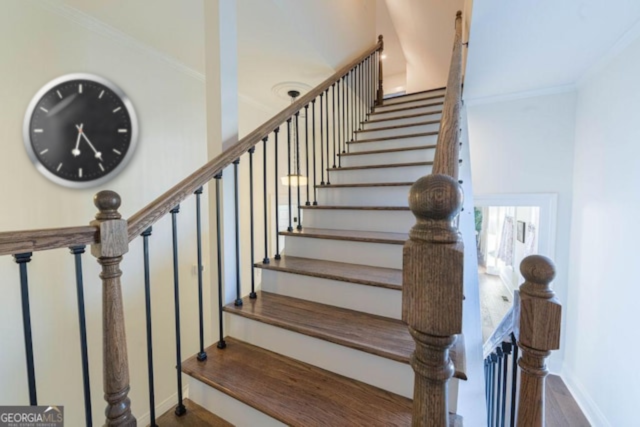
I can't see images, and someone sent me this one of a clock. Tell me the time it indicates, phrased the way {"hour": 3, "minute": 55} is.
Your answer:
{"hour": 6, "minute": 24}
